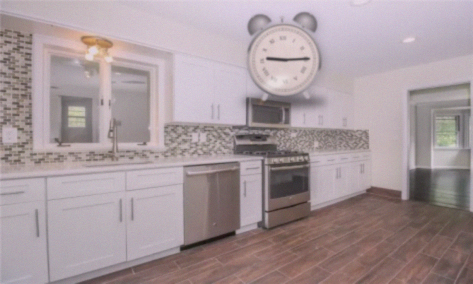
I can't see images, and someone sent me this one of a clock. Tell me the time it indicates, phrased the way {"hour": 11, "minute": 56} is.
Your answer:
{"hour": 9, "minute": 15}
